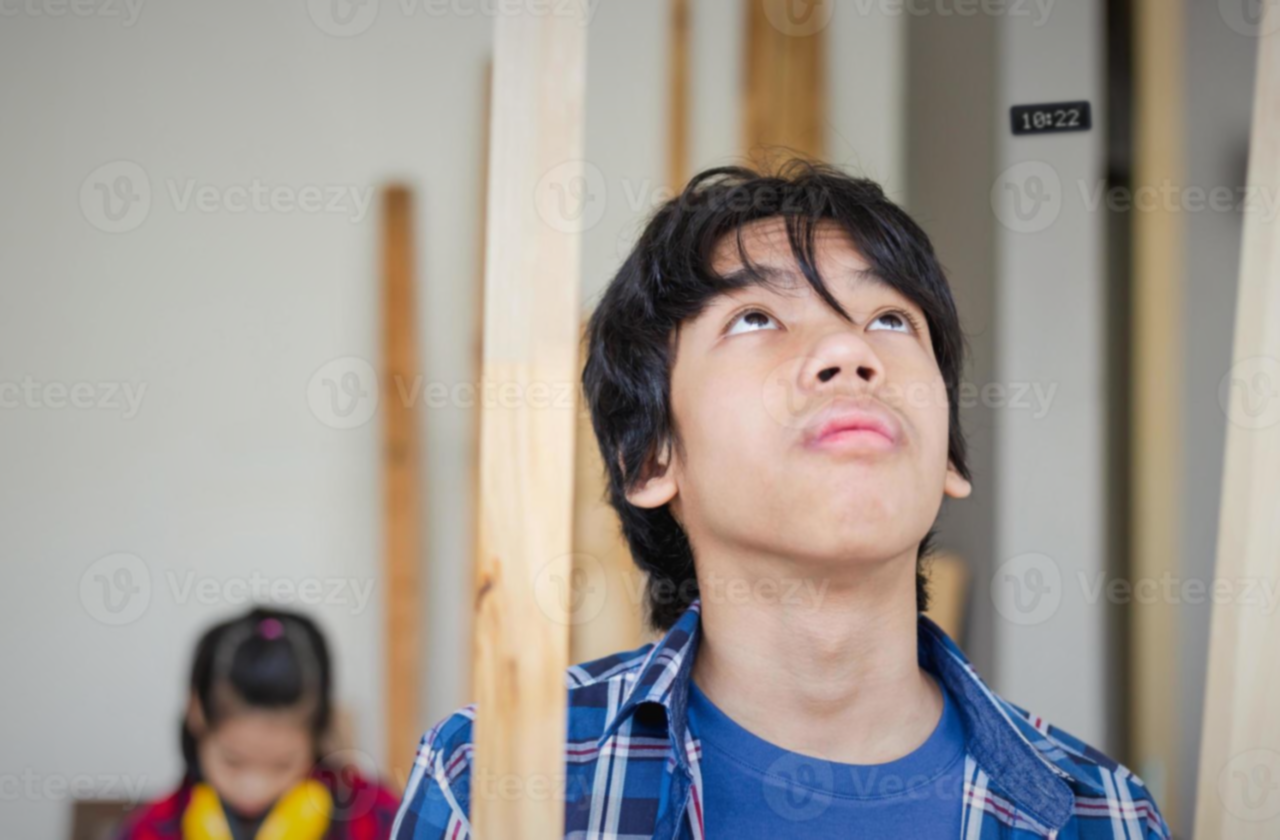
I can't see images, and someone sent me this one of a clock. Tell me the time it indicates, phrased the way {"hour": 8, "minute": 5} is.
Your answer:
{"hour": 10, "minute": 22}
